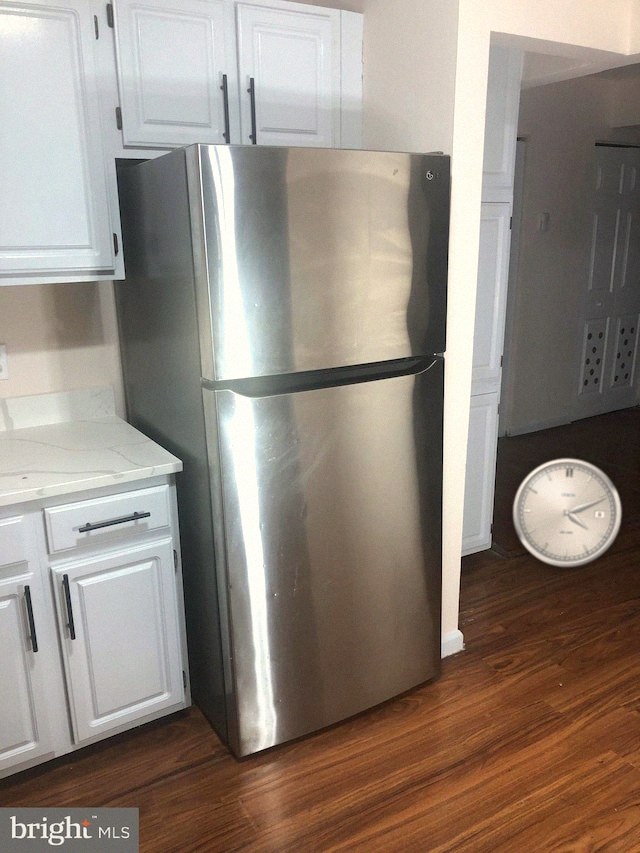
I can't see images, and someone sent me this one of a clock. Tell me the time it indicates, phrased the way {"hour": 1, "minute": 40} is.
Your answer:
{"hour": 4, "minute": 11}
